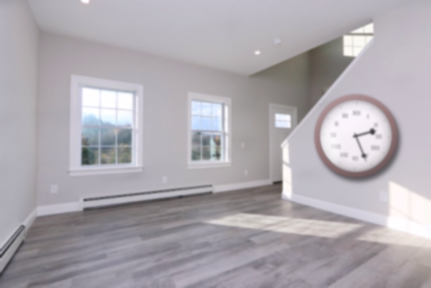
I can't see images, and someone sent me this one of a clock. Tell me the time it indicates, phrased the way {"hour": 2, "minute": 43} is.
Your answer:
{"hour": 2, "minute": 26}
